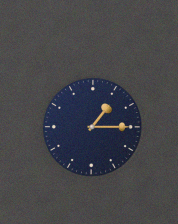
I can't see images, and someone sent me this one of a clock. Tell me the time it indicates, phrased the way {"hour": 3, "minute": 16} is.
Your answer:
{"hour": 1, "minute": 15}
